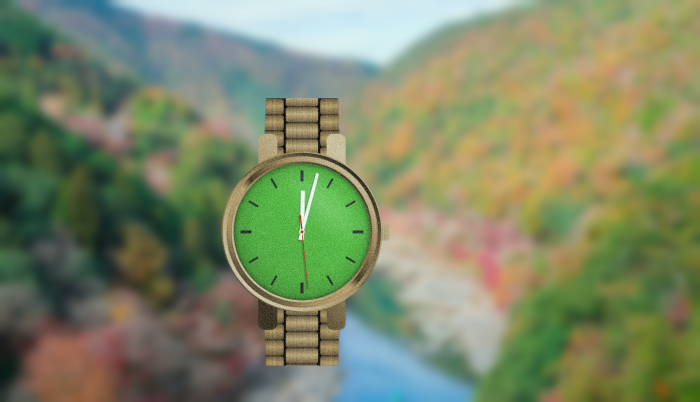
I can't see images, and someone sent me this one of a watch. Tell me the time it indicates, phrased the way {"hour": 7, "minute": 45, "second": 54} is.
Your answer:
{"hour": 12, "minute": 2, "second": 29}
